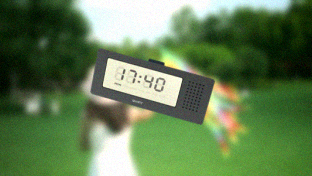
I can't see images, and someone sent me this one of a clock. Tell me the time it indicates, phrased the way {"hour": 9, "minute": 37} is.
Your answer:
{"hour": 17, "minute": 40}
